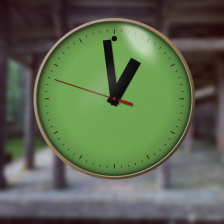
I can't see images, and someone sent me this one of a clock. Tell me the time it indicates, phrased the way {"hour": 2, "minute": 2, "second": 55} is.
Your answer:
{"hour": 12, "minute": 58, "second": 48}
